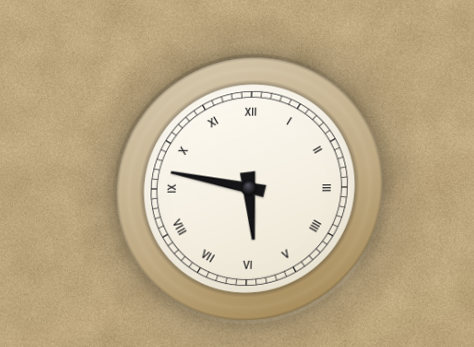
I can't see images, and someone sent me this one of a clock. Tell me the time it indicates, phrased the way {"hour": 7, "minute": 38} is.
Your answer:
{"hour": 5, "minute": 47}
